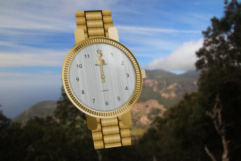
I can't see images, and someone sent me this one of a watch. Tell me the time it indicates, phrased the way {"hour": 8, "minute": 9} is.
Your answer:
{"hour": 12, "minute": 0}
